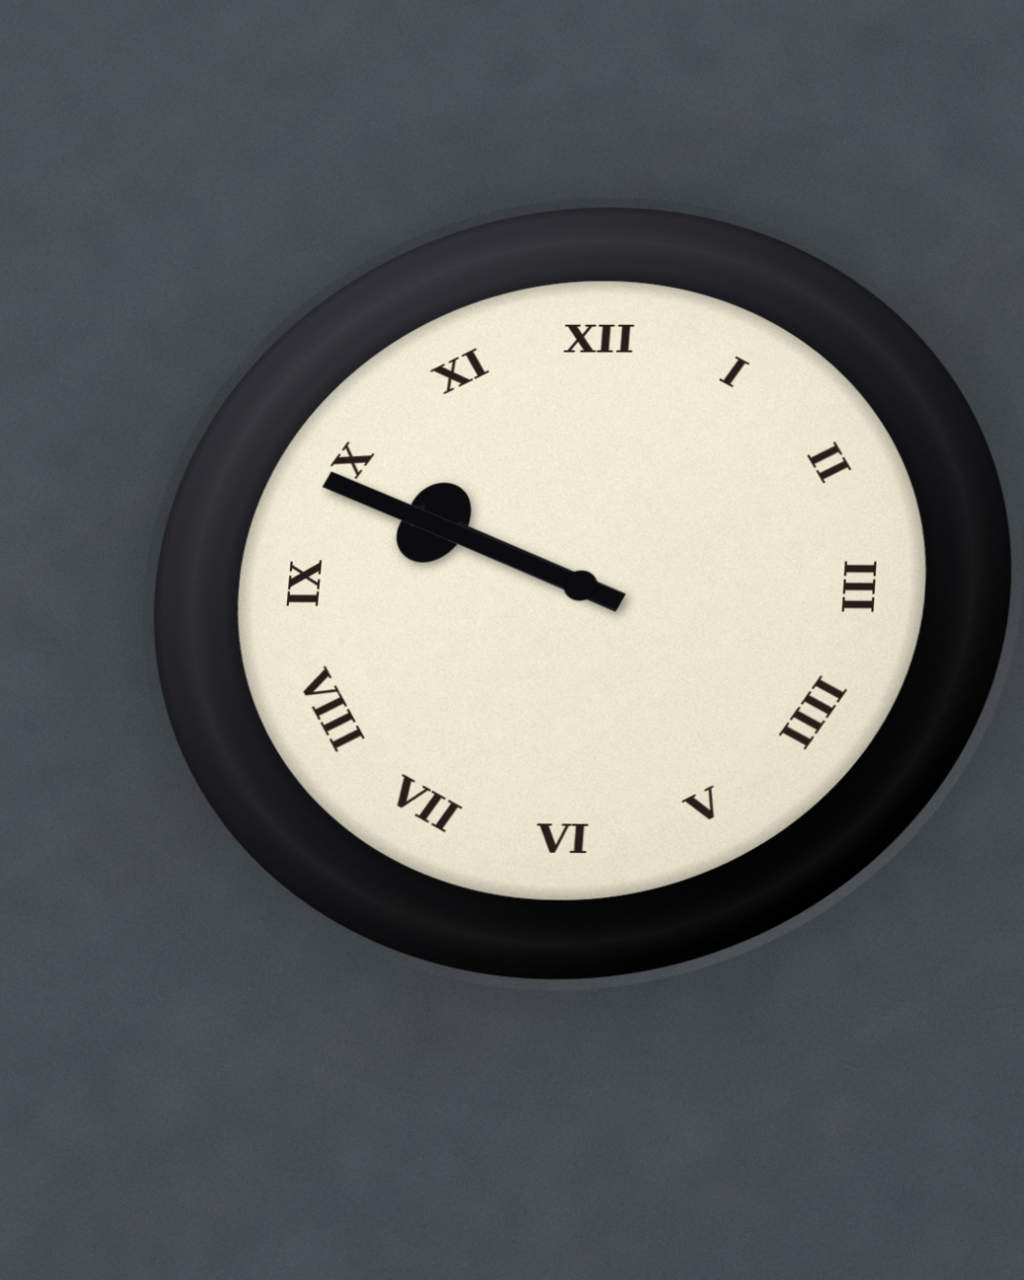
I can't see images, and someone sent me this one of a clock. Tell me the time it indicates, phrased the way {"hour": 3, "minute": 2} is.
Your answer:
{"hour": 9, "minute": 49}
